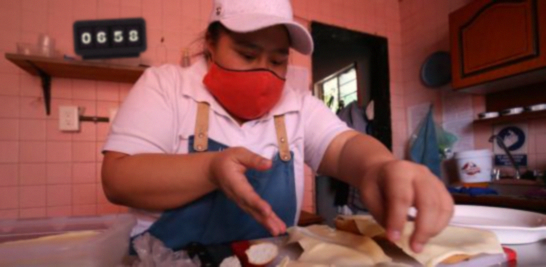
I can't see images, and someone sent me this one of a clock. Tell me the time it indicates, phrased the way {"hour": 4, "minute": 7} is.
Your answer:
{"hour": 6, "minute": 58}
